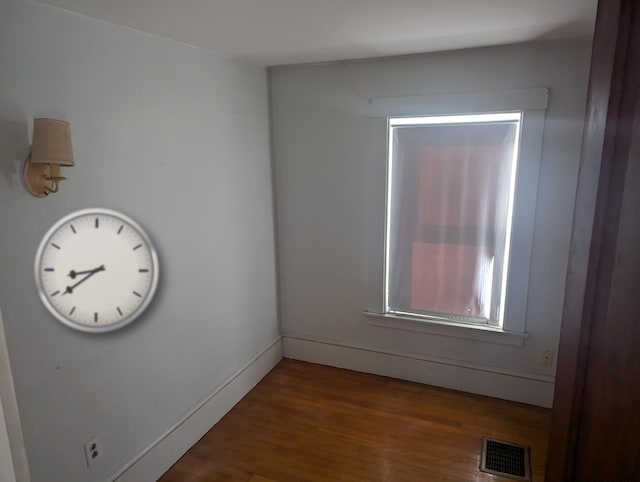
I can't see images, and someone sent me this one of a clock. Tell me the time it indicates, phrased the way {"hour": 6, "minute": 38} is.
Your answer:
{"hour": 8, "minute": 39}
